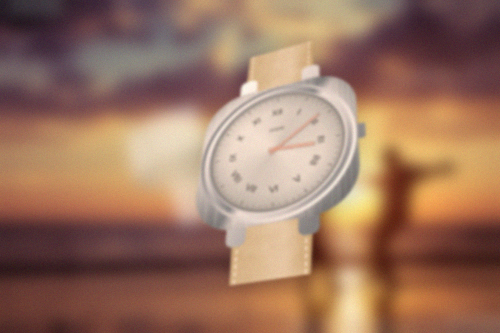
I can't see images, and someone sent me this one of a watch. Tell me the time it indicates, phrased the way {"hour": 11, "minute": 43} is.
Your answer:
{"hour": 3, "minute": 9}
